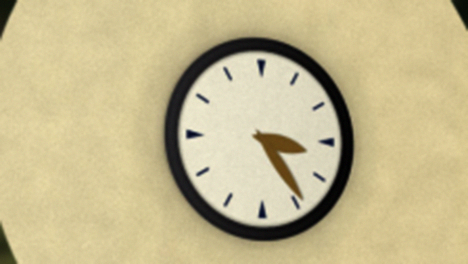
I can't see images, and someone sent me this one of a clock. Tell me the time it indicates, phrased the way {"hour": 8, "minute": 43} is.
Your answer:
{"hour": 3, "minute": 24}
